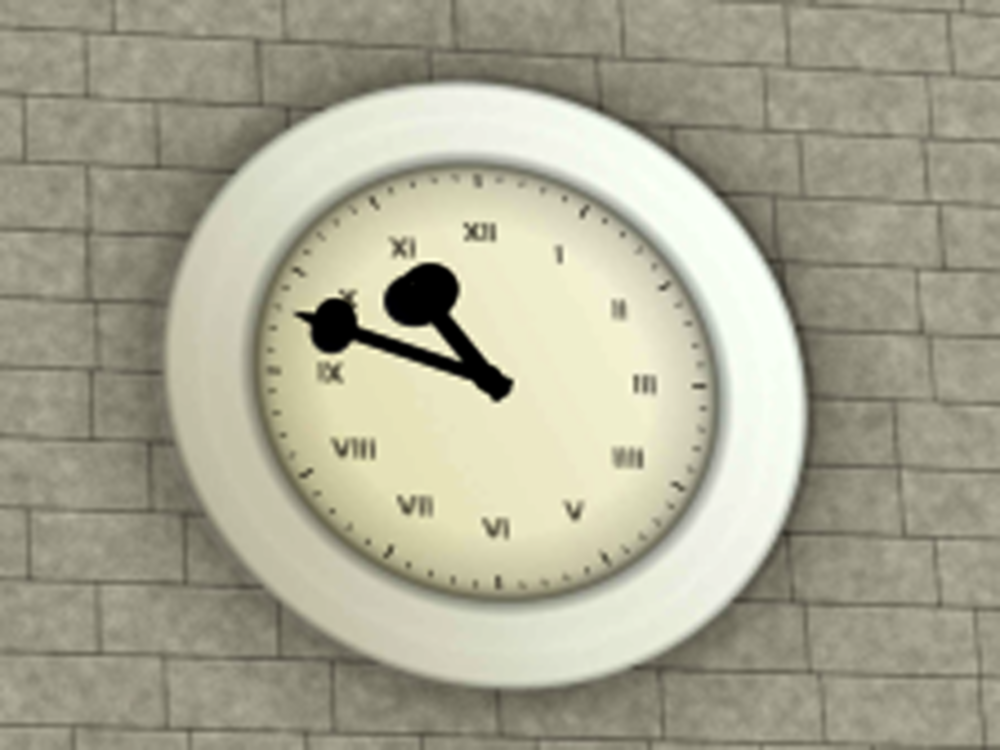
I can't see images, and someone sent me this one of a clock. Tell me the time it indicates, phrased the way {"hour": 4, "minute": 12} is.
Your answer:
{"hour": 10, "minute": 48}
